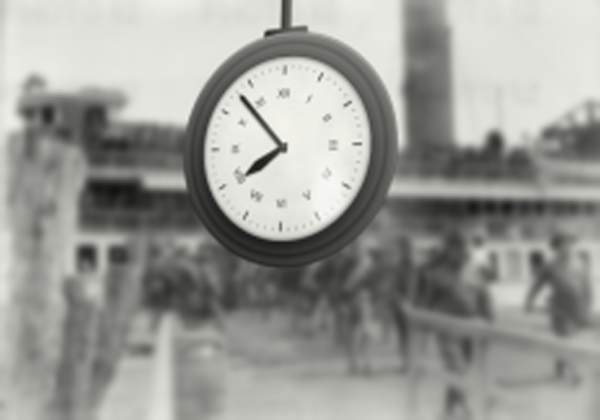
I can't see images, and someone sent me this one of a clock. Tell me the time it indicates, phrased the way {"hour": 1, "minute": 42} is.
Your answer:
{"hour": 7, "minute": 53}
